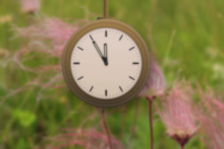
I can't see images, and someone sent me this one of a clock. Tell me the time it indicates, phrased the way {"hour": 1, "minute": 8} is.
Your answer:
{"hour": 11, "minute": 55}
